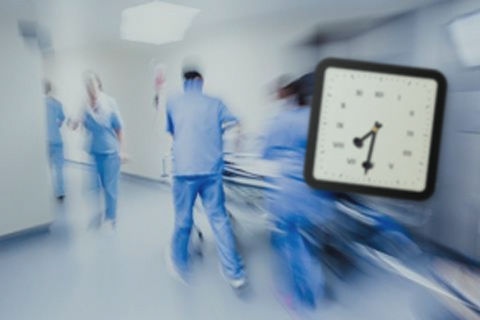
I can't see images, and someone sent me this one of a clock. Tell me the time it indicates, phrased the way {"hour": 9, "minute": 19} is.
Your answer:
{"hour": 7, "minute": 31}
